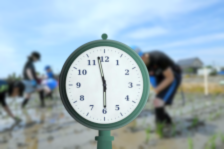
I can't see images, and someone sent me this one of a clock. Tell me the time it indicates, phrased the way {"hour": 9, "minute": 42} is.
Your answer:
{"hour": 5, "minute": 58}
